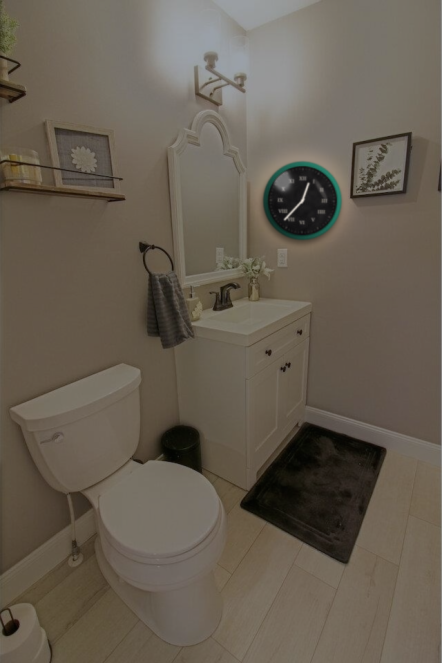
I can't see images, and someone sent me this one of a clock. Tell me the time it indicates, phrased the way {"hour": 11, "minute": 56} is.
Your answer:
{"hour": 12, "minute": 37}
